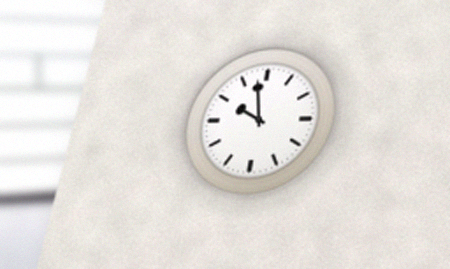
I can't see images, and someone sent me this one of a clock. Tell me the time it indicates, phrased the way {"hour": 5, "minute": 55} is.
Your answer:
{"hour": 9, "minute": 58}
